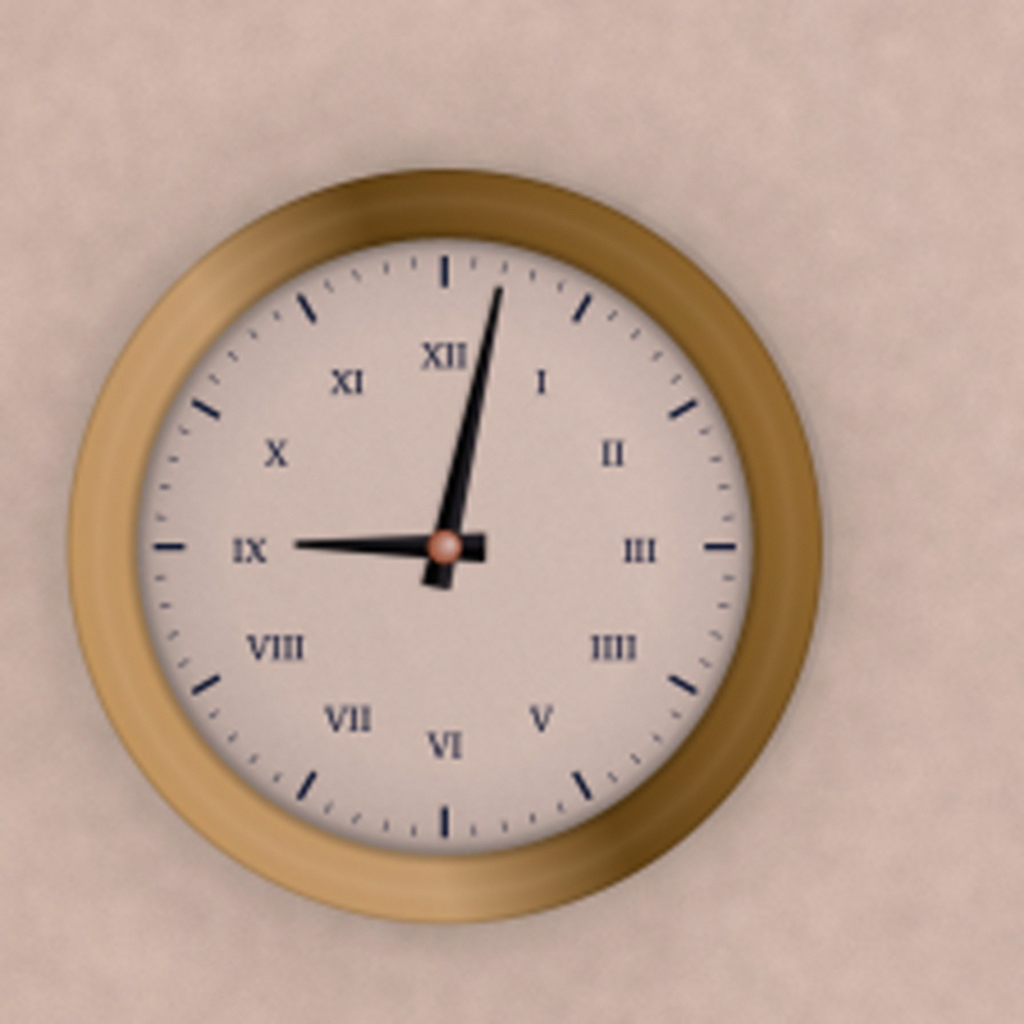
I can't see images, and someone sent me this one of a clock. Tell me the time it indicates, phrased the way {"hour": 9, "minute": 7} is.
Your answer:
{"hour": 9, "minute": 2}
